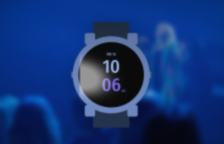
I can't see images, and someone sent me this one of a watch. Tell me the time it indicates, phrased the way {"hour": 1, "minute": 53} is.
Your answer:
{"hour": 10, "minute": 6}
